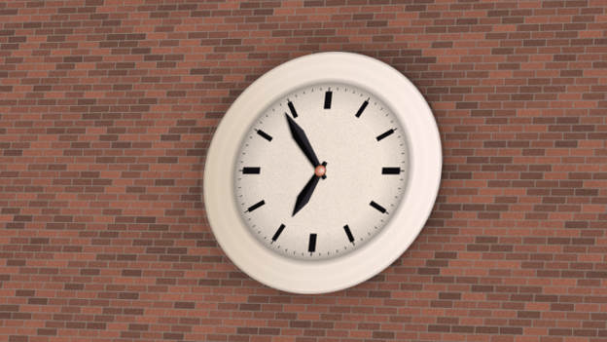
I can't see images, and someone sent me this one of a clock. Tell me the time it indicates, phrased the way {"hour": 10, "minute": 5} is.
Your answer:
{"hour": 6, "minute": 54}
